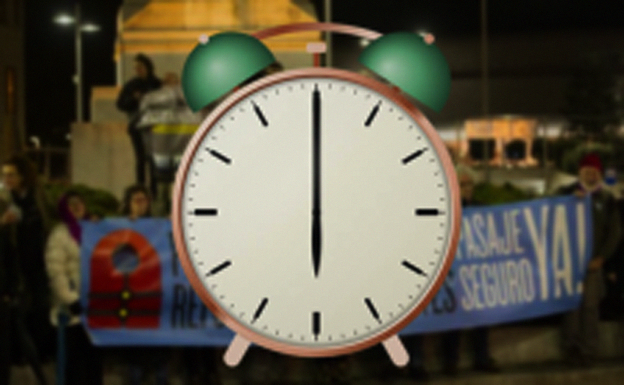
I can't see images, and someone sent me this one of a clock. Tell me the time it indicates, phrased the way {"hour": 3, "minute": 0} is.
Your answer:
{"hour": 6, "minute": 0}
